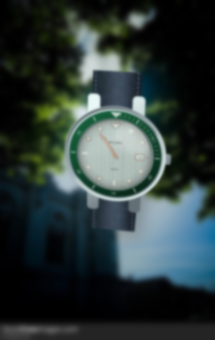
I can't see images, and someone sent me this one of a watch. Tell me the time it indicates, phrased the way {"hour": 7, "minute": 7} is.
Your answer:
{"hour": 10, "minute": 54}
